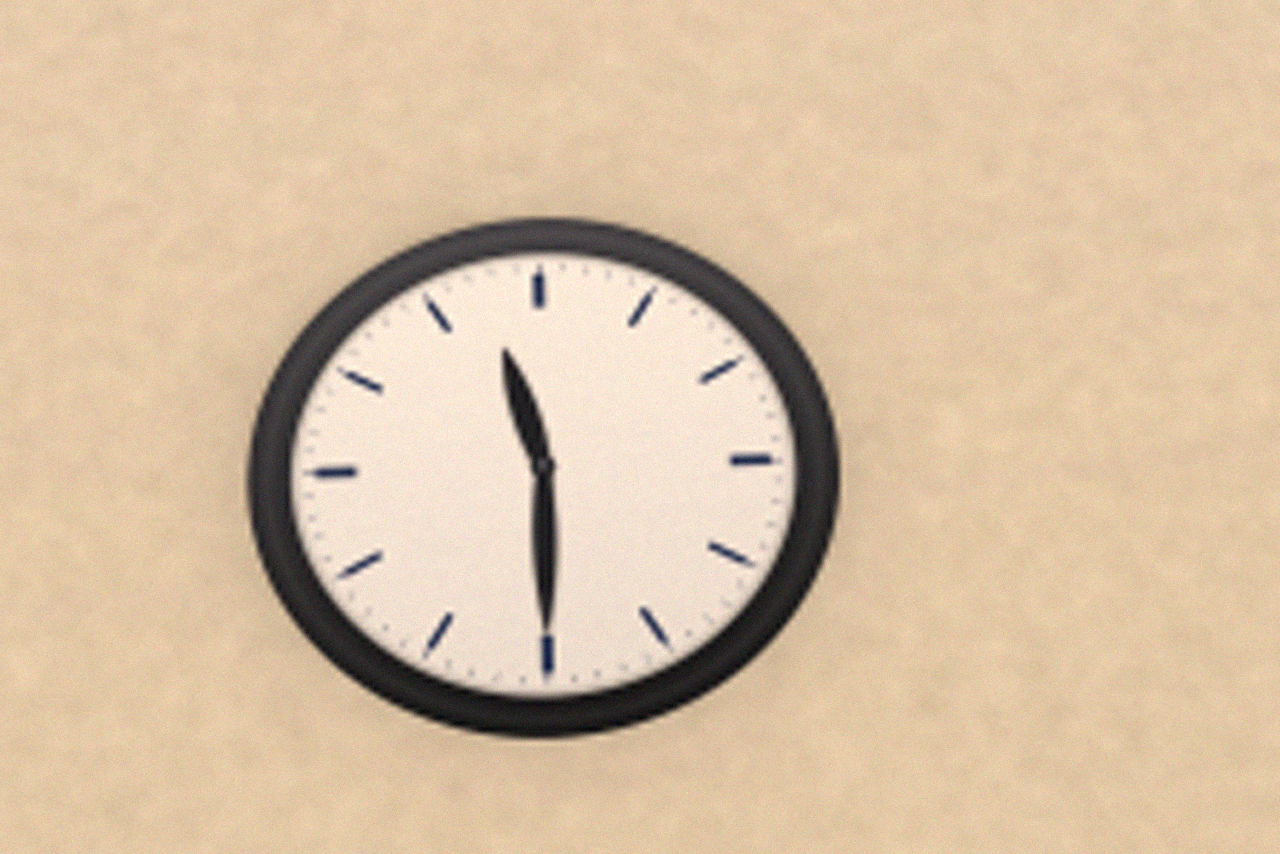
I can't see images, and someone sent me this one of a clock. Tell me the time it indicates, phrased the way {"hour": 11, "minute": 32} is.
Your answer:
{"hour": 11, "minute": 30}
